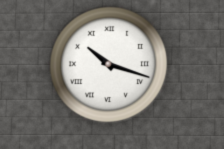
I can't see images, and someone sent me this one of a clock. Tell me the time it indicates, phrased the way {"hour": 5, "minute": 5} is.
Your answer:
{"hour": 10, "minute": 18}
